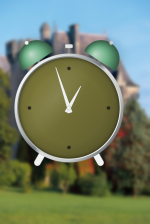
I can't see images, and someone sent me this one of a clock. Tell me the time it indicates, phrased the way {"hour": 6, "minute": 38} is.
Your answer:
{"hour": 12, "minute": 57}
